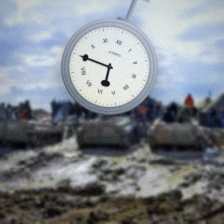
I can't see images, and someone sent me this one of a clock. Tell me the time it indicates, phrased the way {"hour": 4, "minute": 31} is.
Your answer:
{"hour": 5, "minute": 45}
